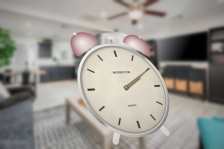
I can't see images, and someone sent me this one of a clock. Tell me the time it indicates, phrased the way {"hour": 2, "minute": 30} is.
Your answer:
{"hour": 2, "minute": 10}
